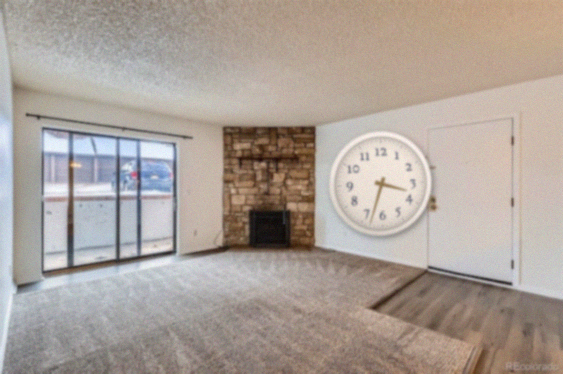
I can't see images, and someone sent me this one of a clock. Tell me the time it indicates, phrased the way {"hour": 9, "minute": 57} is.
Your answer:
{"hour": 3, "minute": 33}
